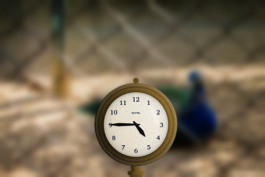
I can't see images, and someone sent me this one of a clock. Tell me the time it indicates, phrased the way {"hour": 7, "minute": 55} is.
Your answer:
{"hour": 4, "minute": 45}
